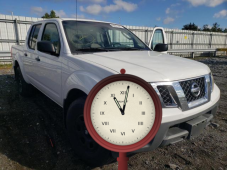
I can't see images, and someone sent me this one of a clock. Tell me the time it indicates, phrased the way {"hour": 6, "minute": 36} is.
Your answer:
{"hour": 11, "minute": 2}
